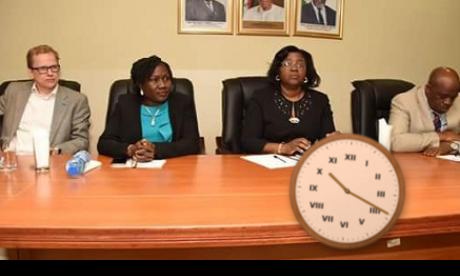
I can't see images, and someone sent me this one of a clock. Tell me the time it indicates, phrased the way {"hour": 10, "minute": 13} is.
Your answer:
{"hour": 10, "minute": 19}
